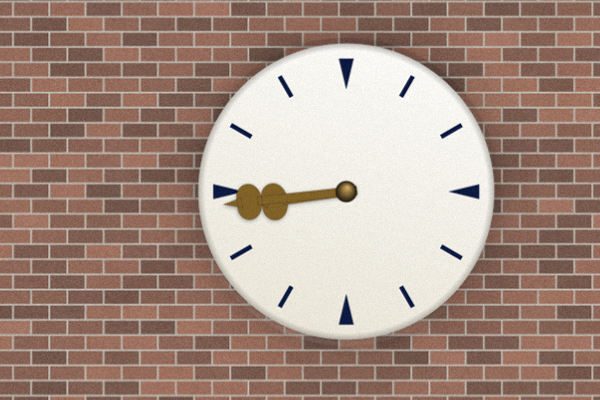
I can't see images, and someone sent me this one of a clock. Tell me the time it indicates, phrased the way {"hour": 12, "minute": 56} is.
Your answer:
{"hour": 8, "minute": 44}
